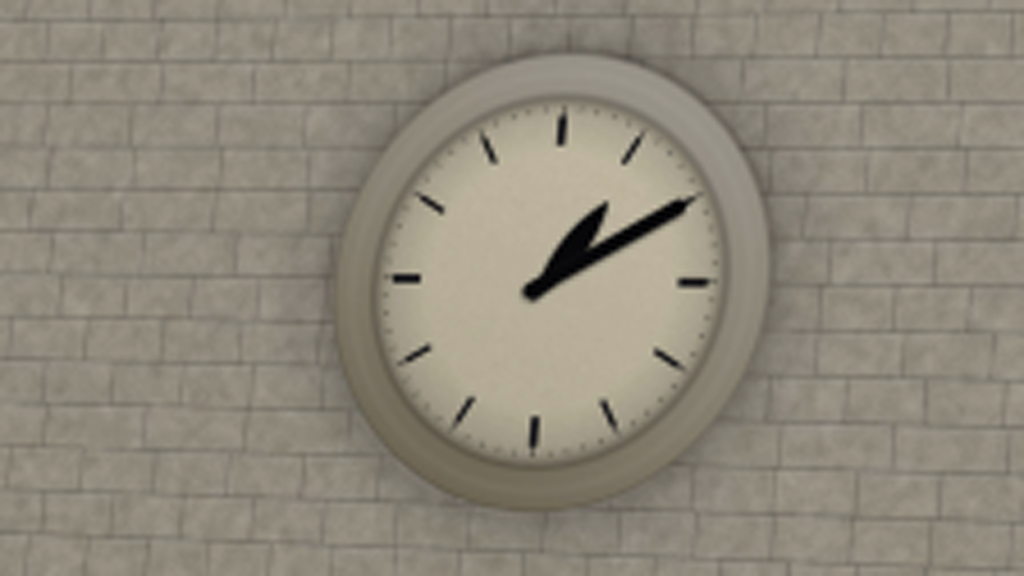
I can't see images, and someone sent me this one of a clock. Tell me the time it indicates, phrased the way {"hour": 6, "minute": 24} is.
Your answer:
{"hour": 1, "minute": 10}
